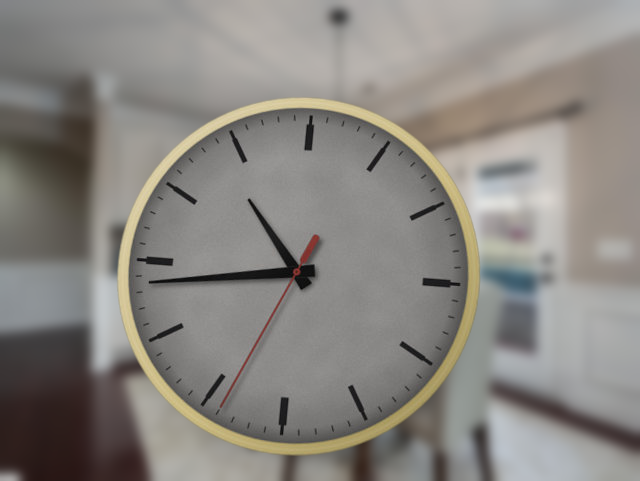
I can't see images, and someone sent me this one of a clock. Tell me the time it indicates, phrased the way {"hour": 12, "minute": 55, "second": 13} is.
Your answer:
{"hour": 10, "minute": 43, "second": 34}
